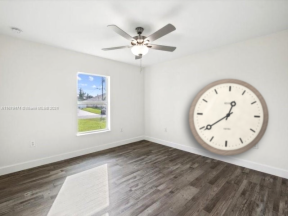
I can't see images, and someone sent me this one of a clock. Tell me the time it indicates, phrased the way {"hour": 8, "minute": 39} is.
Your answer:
{"hour": 12, "minute": 39}
